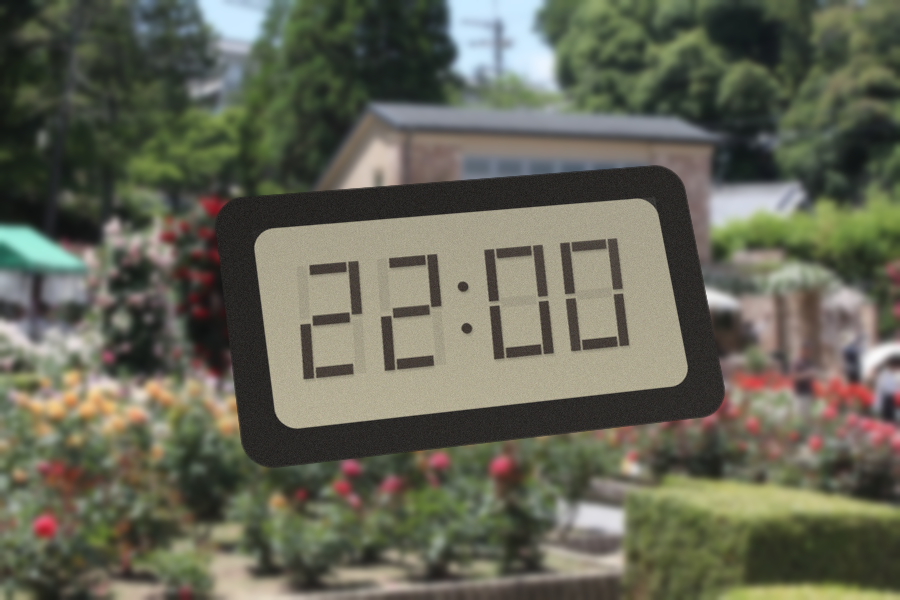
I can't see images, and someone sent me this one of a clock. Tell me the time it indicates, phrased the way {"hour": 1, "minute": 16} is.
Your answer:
{"hour": 22, "minute": 0}
